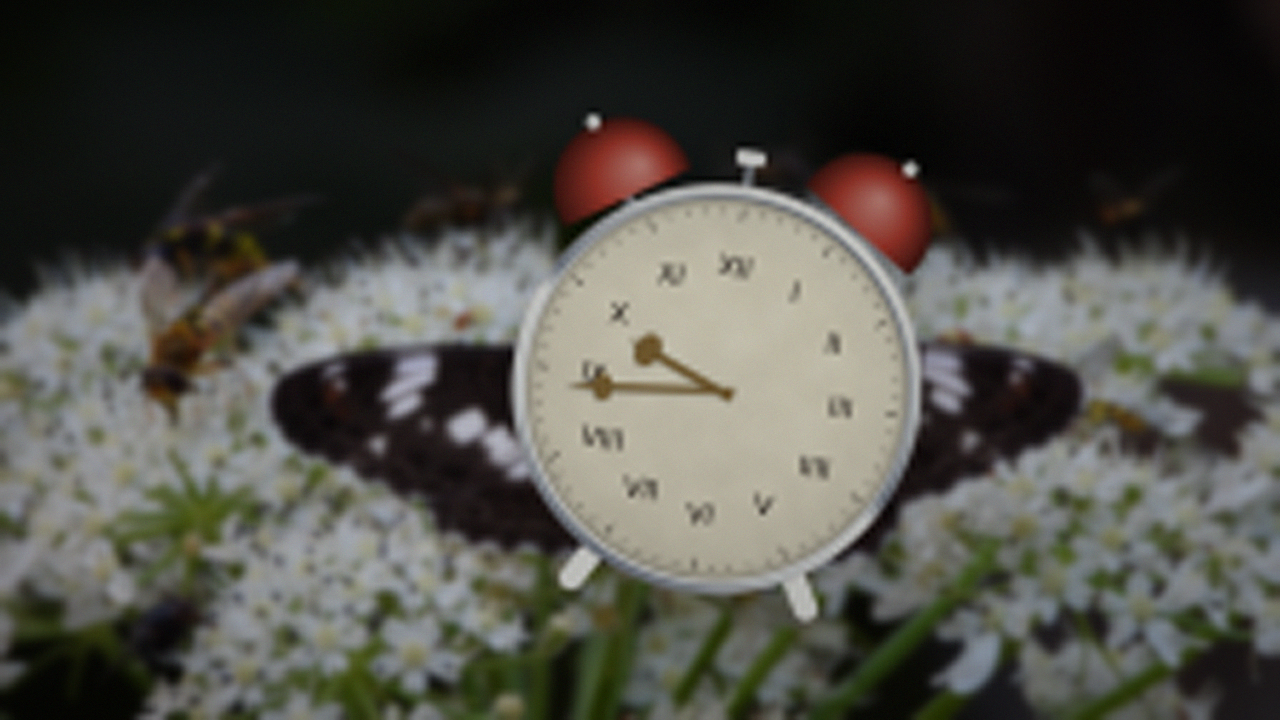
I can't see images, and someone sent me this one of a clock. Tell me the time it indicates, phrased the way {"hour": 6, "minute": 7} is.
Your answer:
{"hour": 9, "minute": 44}
